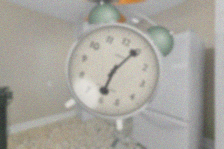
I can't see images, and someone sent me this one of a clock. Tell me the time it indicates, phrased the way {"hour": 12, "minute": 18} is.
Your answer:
{"hour": 6, "minute": 4}
